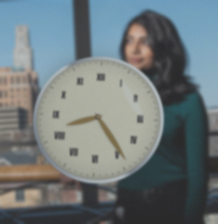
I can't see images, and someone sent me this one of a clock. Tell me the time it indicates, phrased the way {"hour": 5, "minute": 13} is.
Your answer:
{"hour": 8, "minute": 24}
